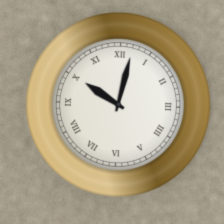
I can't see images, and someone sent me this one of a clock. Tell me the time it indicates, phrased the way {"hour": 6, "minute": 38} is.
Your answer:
{"hour": 10, "minute": 2}
